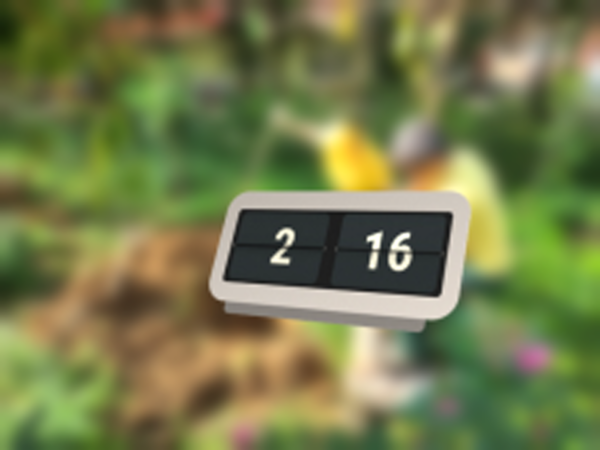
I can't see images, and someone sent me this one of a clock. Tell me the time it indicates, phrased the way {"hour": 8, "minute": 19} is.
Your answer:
{"hour": 2, "minute": 16}
